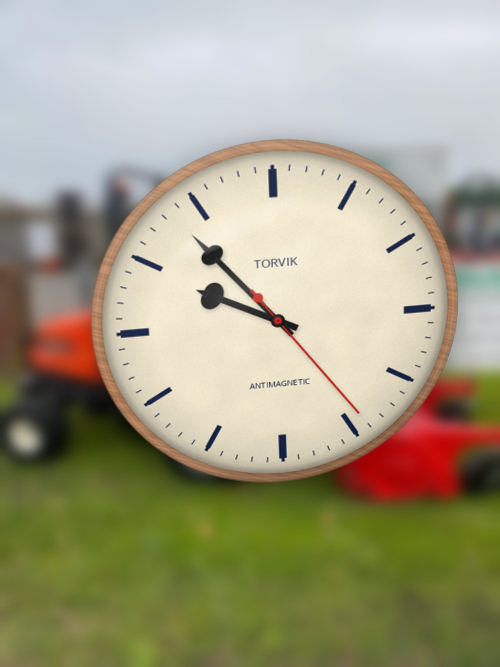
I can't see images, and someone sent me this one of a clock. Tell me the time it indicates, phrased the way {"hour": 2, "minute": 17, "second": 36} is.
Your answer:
{"hour": 9, "minute": 53, "second": 24}
